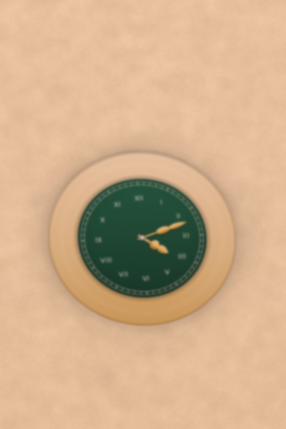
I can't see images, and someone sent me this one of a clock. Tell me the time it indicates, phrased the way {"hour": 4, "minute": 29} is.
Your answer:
{"hour": 4, "minute": 12}
